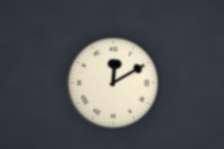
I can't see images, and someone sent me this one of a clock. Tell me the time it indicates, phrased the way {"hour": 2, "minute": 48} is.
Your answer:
{"hour": 12, "minute": 10}
